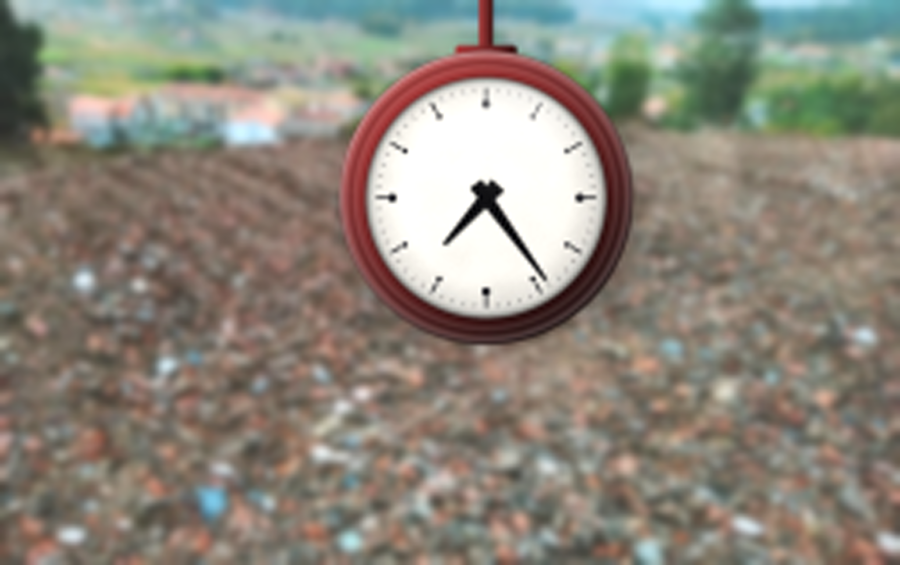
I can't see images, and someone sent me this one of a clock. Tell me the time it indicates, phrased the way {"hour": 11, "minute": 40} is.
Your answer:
{"hour": 7, "minute": 24}
